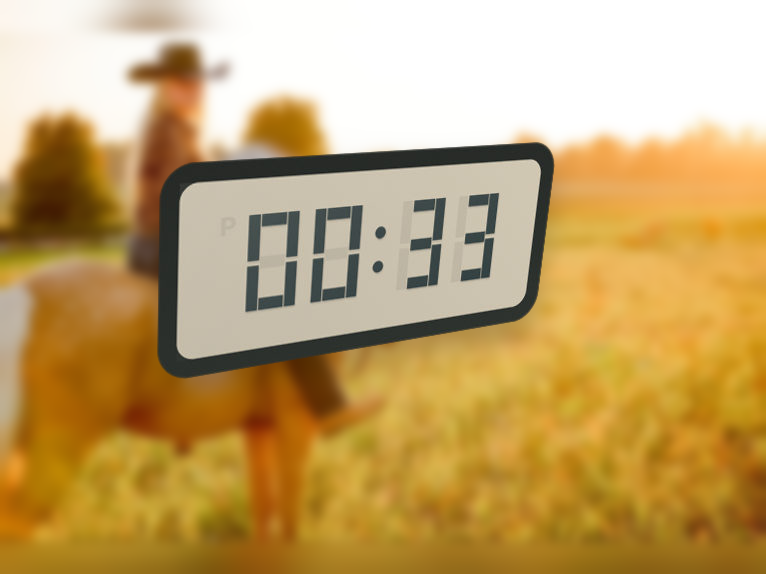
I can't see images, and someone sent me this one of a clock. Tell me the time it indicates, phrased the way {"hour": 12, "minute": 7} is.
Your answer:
{"hour": 0, "minute": 33}
